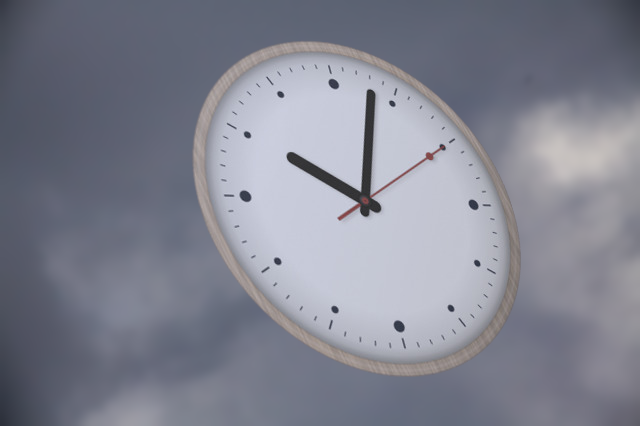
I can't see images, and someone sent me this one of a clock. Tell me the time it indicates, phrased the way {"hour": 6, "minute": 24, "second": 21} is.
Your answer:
{"hour": 10, "minute": 3, "second": 10}
